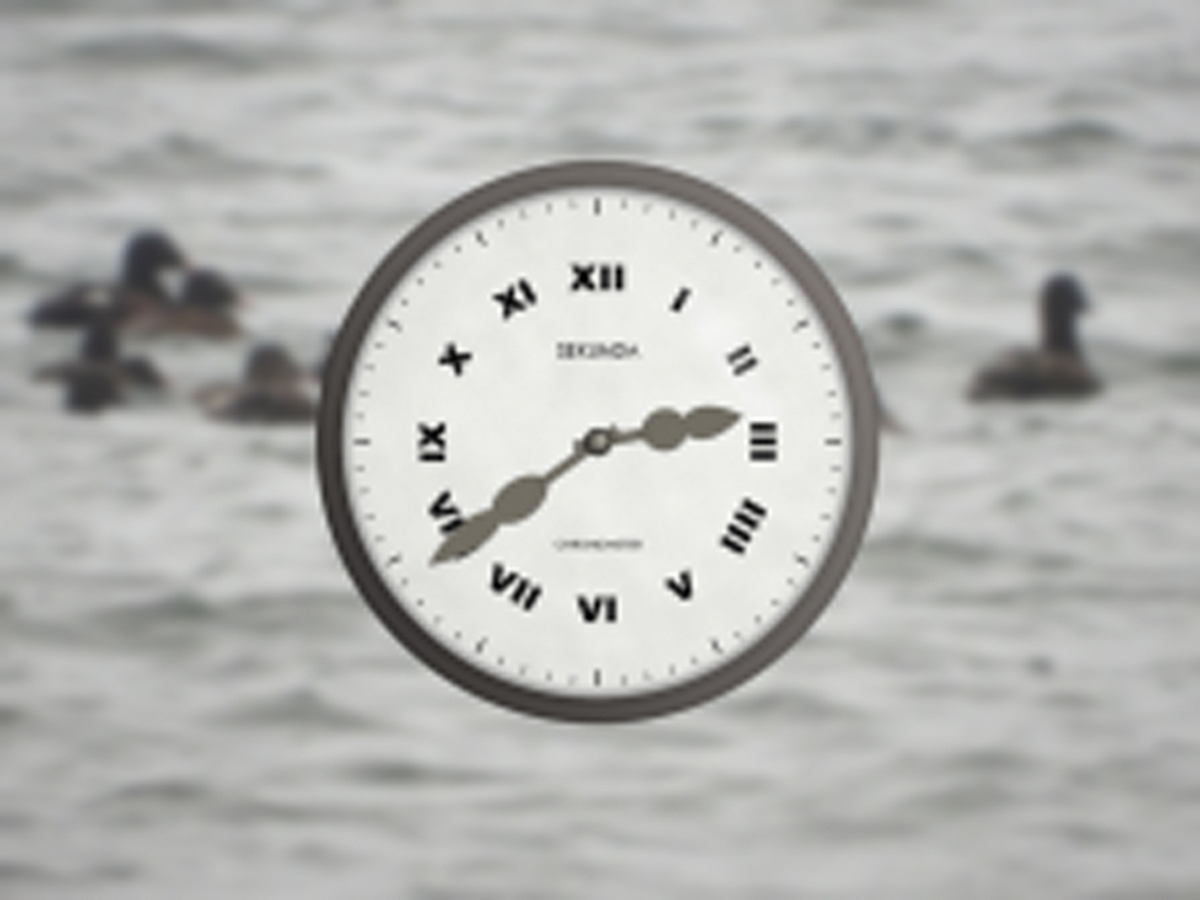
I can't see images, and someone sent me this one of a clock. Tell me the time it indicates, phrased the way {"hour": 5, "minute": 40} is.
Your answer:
{"hour": 2, "minute": 39}
